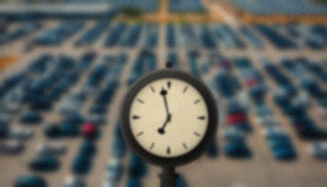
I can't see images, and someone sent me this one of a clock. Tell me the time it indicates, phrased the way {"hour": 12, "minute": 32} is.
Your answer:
{"hour": 6, "minute": 58}
